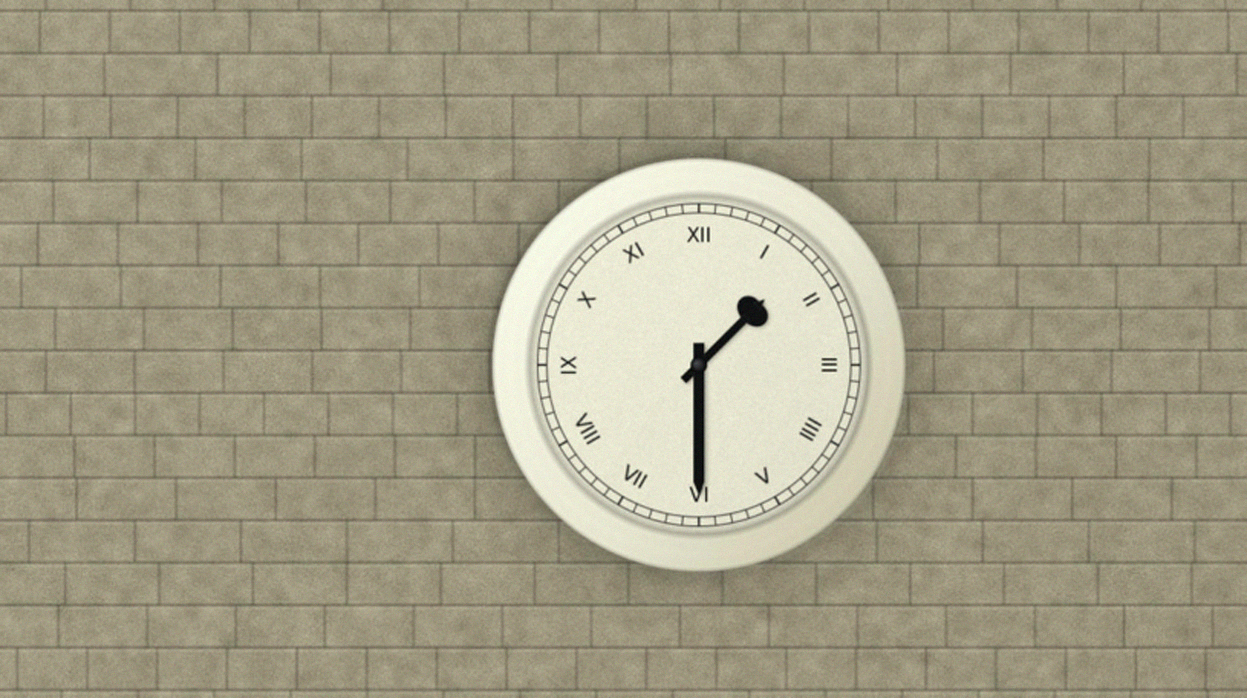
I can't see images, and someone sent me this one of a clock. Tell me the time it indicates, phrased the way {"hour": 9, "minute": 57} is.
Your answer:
{"hour": 1, "minute": 30}
